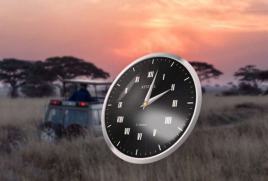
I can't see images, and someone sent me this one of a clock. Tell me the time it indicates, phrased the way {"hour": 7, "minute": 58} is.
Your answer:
{"hour": 2, "minute": 2}
